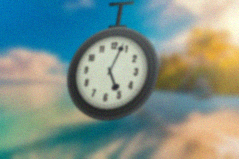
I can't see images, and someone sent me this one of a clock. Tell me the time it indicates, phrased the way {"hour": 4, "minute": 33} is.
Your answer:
{"hour": 5, "minute": 3}
